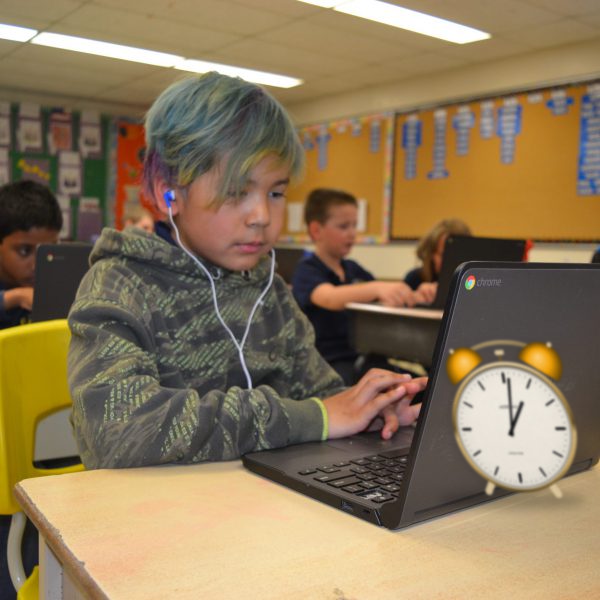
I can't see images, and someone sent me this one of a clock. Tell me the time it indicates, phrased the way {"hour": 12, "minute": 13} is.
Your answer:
{"hour": 1, "minute": 1}
